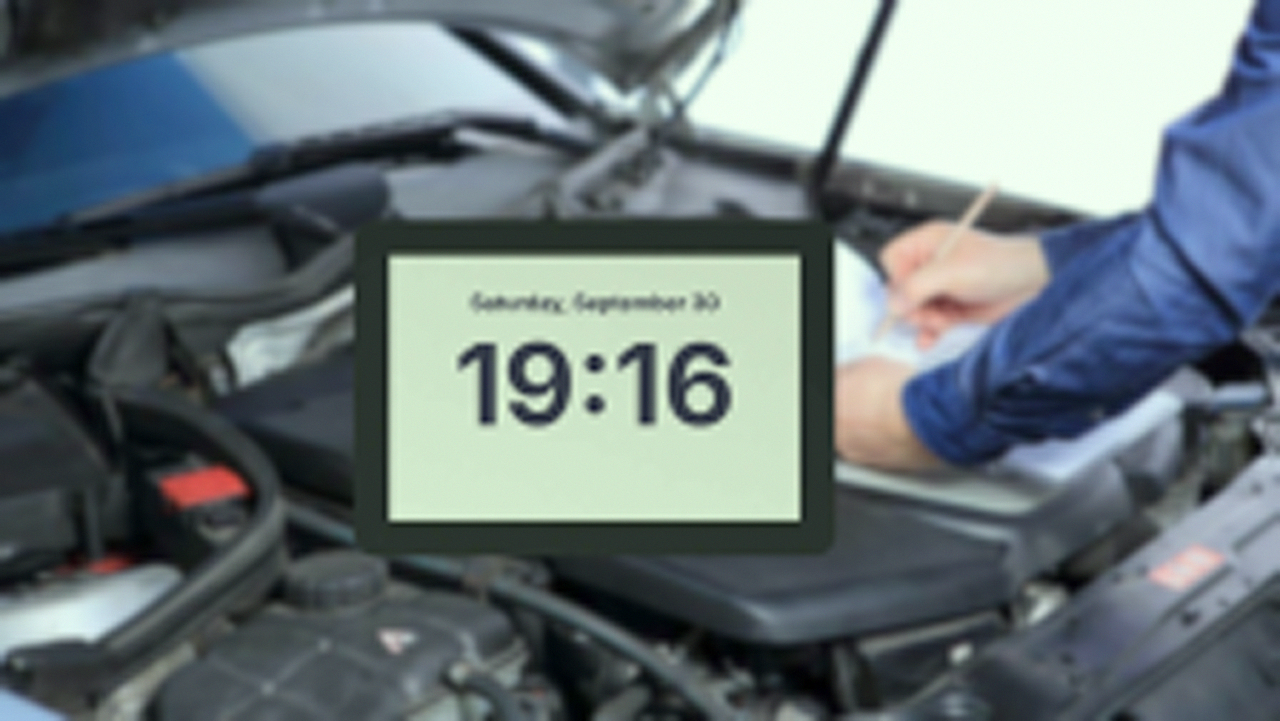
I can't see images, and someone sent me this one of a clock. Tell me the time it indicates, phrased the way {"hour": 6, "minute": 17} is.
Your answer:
{"hour": 19, "minute": 16}
